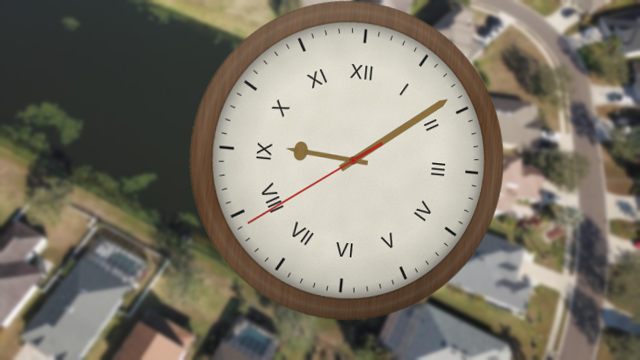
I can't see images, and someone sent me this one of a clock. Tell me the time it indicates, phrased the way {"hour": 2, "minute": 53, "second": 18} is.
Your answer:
{"hour": 9, "minute": 8, "second": 39}
